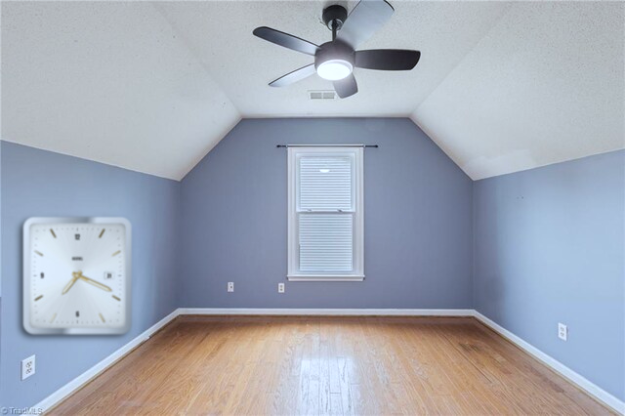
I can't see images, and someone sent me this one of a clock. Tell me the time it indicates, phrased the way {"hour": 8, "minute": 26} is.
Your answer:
{"hour": 7, "minute": 19}
